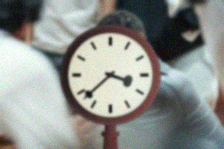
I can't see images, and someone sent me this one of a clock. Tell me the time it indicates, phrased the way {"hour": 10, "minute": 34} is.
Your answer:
{"hour": 3, "minute": 38}
